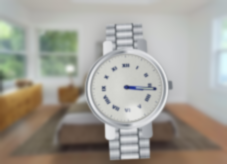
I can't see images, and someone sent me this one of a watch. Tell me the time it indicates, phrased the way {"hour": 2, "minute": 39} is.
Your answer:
{"hour": 3, "minute": 16}
